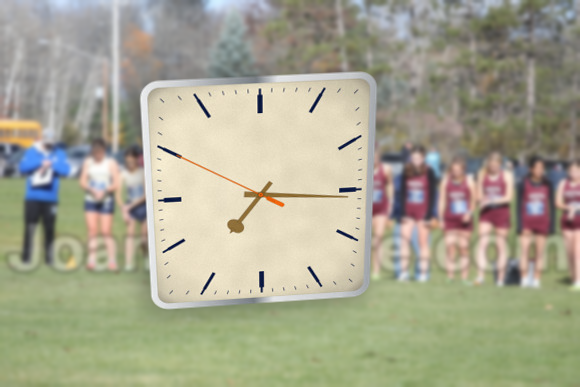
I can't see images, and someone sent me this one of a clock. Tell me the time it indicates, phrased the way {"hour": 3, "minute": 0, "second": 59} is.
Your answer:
{"hour": 7, "minute": 15, "second": 50}
